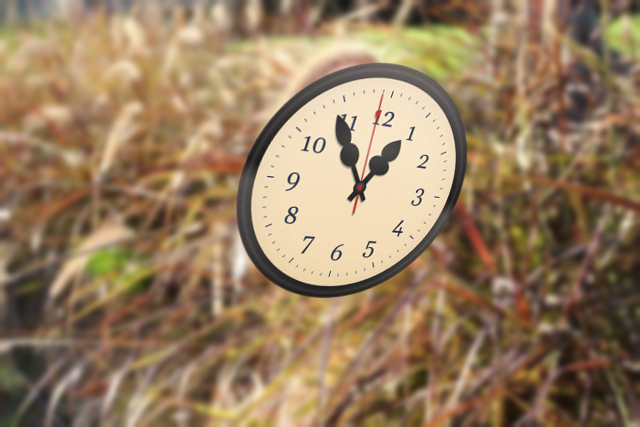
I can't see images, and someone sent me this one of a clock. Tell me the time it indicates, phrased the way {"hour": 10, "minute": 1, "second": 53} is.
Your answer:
{"hour": 12, "minute": 53, "second": 59}
